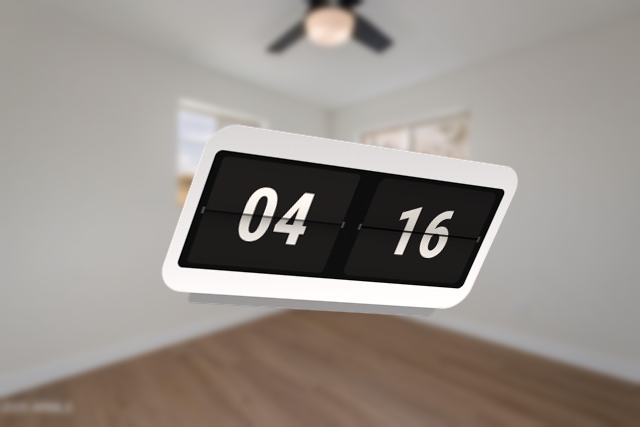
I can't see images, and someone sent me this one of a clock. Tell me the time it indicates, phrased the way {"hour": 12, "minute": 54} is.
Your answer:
{"hour": 4, "minute": 16}
